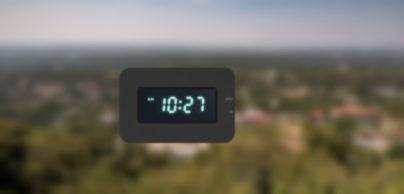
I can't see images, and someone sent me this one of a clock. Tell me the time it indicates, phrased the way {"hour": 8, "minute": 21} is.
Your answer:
{"hour": 10, "minute": 27}
